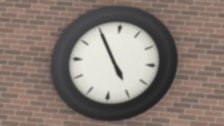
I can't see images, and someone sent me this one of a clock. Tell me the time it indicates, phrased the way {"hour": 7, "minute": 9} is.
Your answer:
{"hour": 4, "minute": 55}
